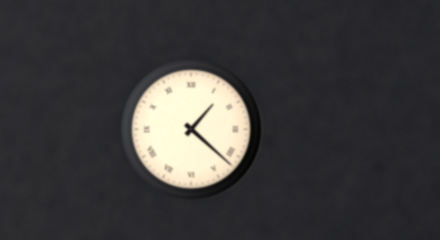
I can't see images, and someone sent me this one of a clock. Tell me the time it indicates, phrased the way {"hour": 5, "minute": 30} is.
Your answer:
{"hour": 1, "minute": 22}
